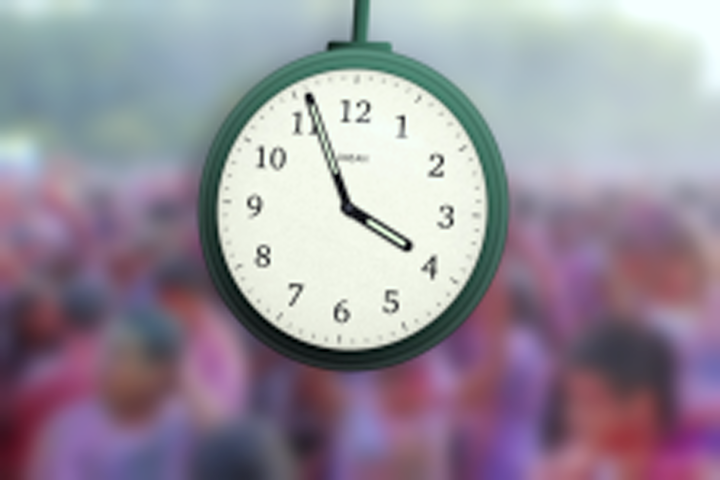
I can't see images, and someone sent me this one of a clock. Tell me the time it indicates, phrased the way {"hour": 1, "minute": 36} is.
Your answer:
{"hour": 3, "minute": 56}
